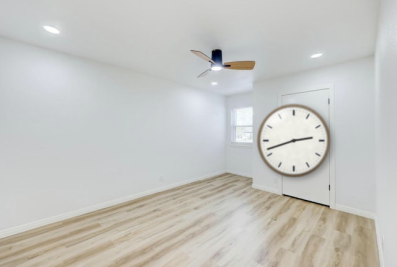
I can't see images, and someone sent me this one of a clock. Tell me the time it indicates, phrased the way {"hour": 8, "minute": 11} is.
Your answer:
{"hour": 2, "minute": 42}
